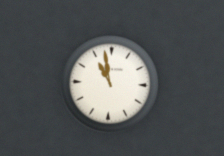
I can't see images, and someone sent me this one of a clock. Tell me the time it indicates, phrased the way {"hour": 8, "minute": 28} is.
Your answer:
{"hour": 10, "minute": 58}
